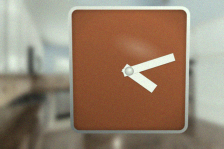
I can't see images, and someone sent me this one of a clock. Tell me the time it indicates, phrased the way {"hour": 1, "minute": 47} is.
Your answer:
{"hour": 4, "minute": 12}
